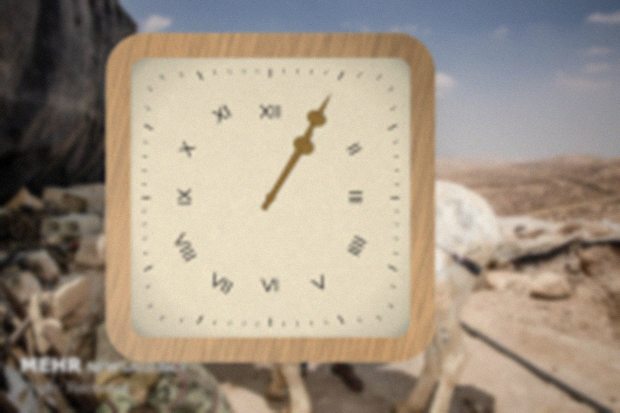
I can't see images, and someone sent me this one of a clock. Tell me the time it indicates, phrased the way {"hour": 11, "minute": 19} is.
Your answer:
{"hour": 1, "minute": 5}
